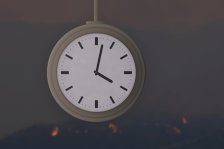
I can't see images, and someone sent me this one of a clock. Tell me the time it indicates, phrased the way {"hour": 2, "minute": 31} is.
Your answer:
{"hour": 4, "minute": 2}
